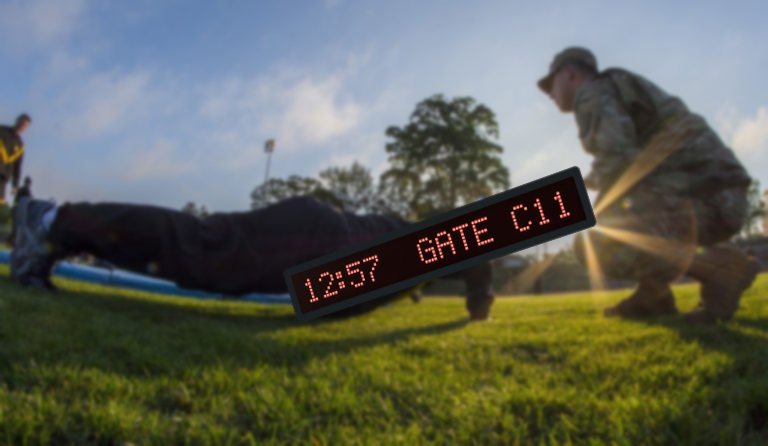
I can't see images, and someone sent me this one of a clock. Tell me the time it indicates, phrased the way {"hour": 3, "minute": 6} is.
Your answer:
{"hour": 12, "minute": 57}
